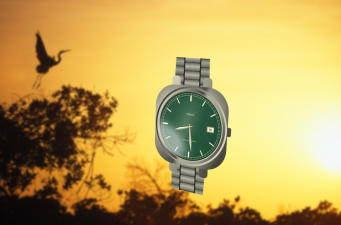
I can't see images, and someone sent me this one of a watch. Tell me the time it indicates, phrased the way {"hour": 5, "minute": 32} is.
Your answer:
{"hour": 8, "minute": 29}
